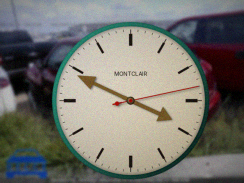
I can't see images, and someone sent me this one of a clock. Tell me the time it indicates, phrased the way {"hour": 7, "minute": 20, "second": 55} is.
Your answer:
{"hour": 3, "minute": 49, "second": 13}
